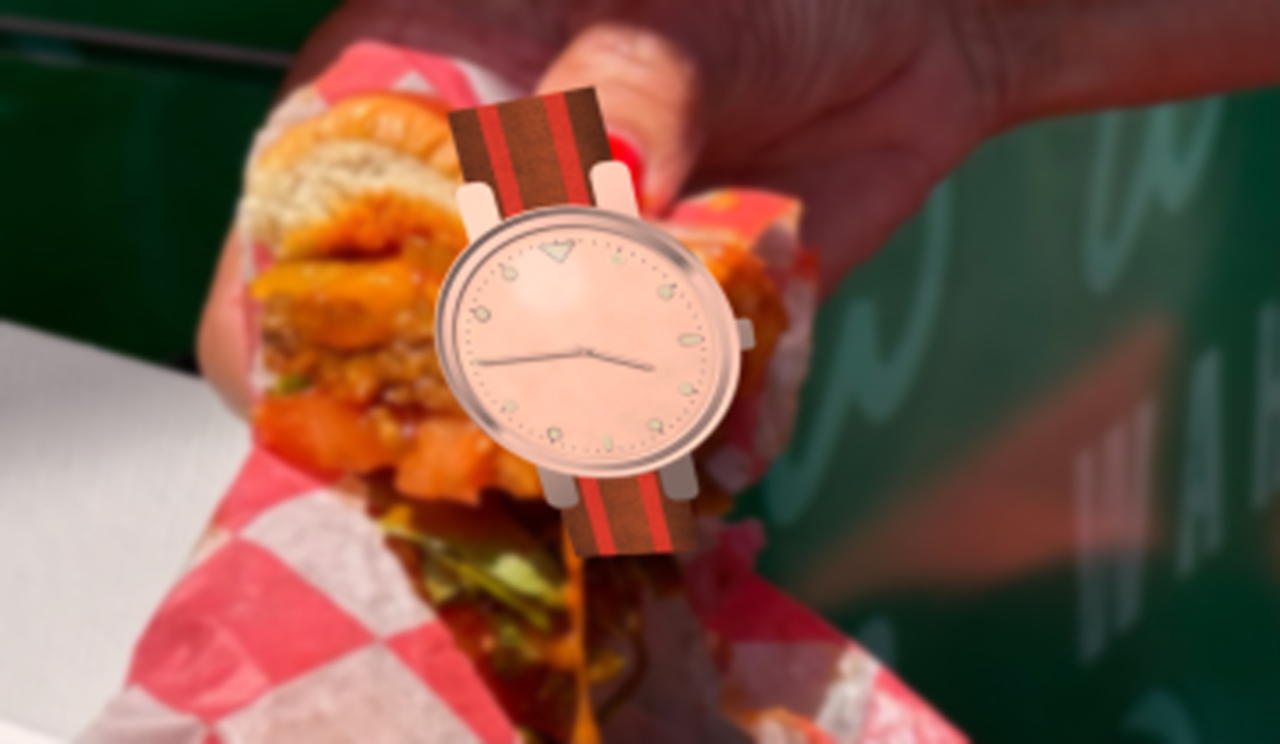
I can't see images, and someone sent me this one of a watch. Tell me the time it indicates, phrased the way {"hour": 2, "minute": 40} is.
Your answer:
{"hour": 3, "minute": 45}
